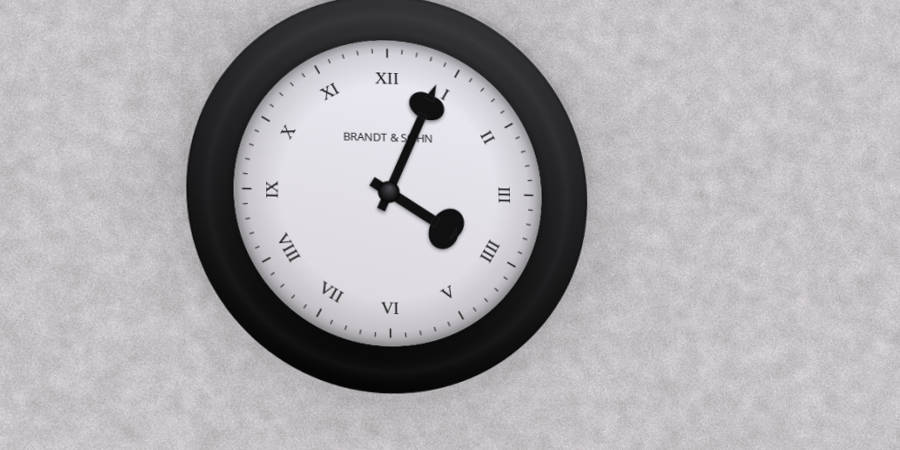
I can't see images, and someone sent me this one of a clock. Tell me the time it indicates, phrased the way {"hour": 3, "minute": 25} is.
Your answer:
{"hour": 4, "minute": 4}
